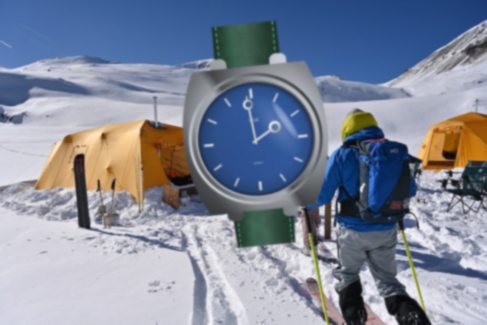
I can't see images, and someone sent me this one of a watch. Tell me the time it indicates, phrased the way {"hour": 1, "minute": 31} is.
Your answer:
{"hour": 1, "minute": 59}
